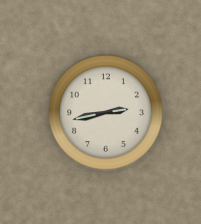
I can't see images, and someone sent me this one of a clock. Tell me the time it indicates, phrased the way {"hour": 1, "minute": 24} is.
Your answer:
{"hour": 2, "minute": 43}
